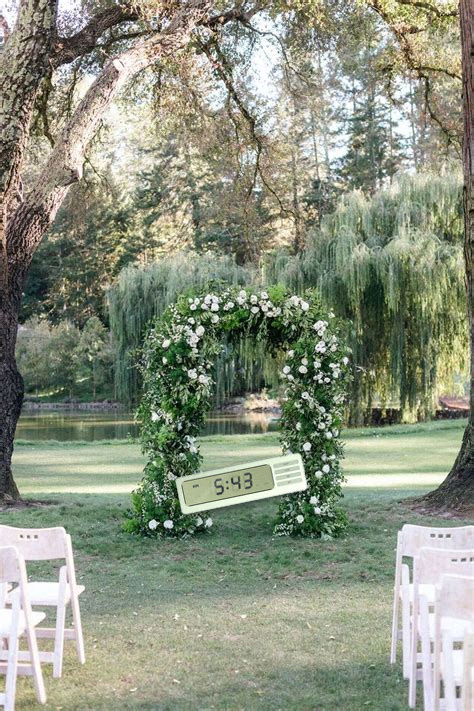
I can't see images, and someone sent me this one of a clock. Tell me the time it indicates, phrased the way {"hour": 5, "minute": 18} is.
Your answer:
{"hour": 5, "minute": 43}
